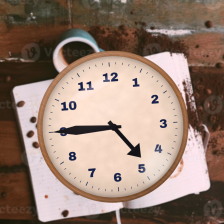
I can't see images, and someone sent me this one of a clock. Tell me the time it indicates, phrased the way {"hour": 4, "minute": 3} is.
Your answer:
{"hour": 4, "minute": 45}
